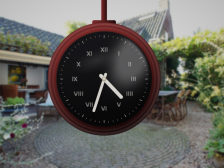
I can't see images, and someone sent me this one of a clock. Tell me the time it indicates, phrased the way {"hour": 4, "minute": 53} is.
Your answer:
{"hour": 4, "minute": 33}
